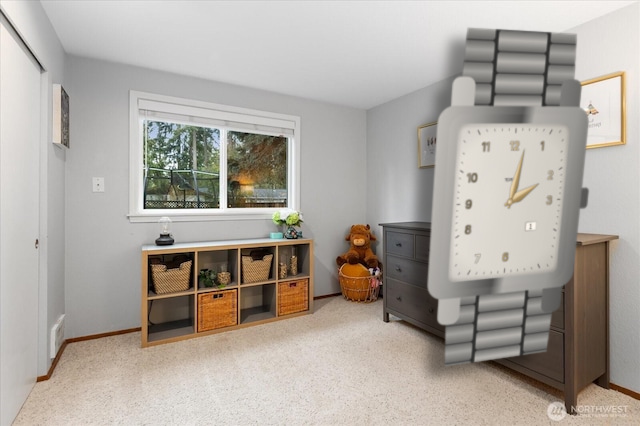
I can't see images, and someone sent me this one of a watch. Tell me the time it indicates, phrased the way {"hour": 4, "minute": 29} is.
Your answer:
{"hour": 2, "minute": 2}
